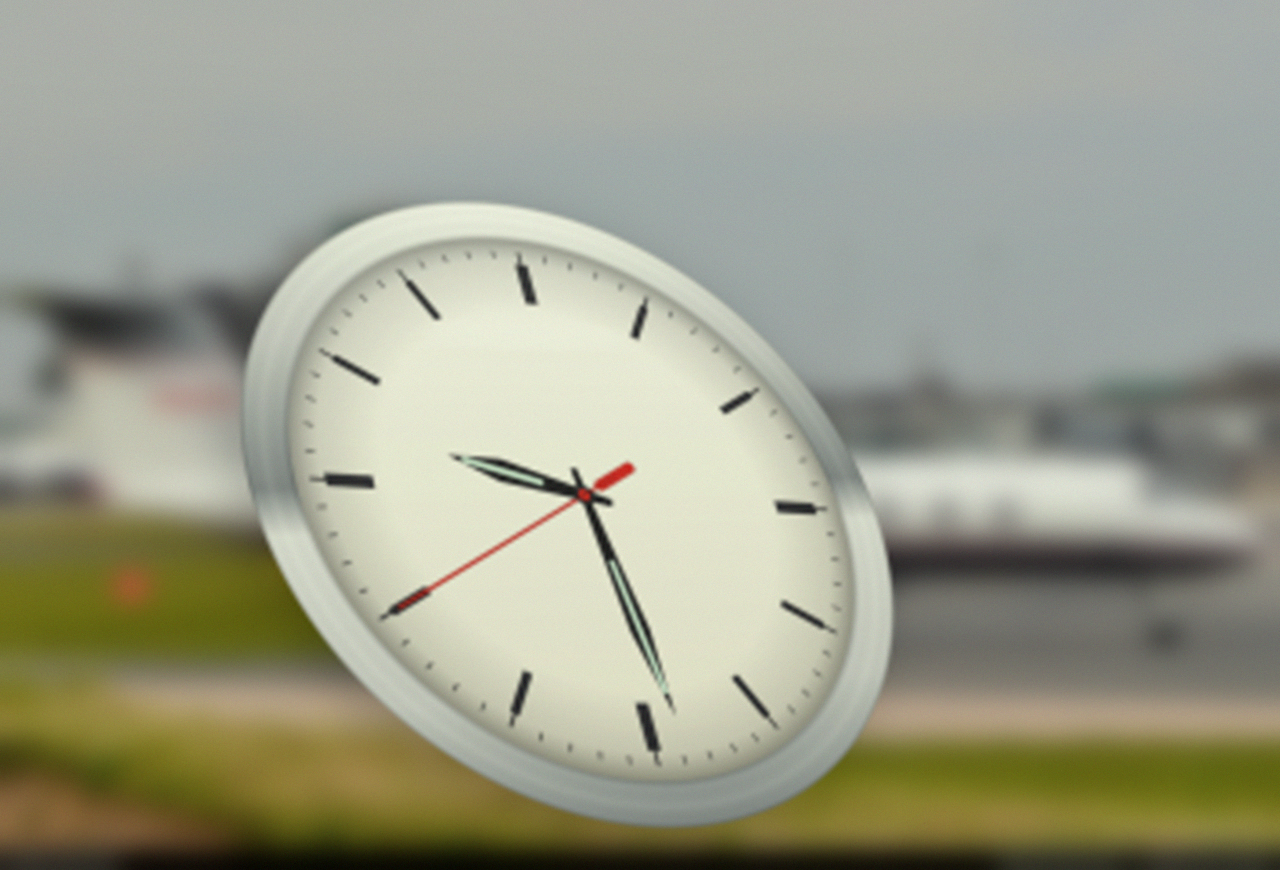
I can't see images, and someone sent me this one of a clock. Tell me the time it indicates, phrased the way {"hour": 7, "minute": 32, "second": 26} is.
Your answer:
{"hour": 9, "minute": 28, "second": 40}
